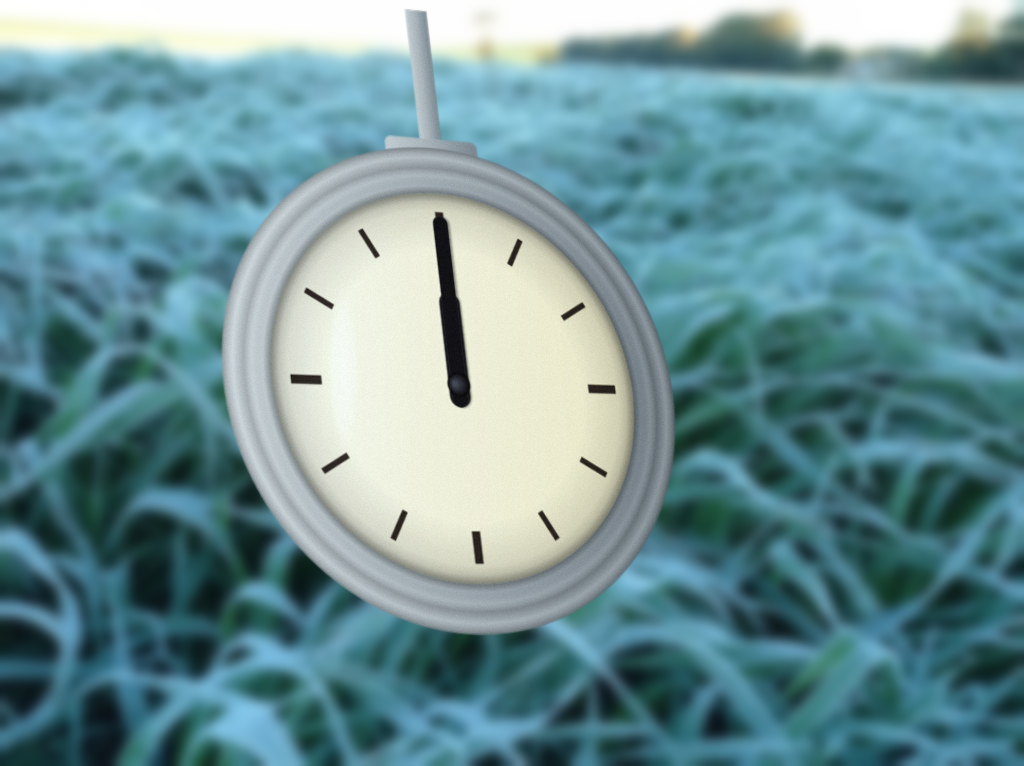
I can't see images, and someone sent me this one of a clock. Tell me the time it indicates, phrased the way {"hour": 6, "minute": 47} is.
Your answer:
{"hour": 12, "minute": 0}
